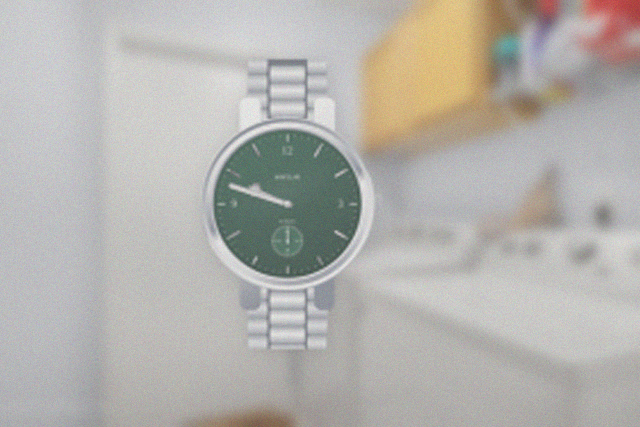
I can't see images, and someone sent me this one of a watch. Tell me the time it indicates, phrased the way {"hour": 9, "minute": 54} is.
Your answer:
{"hour": 9, "minute": 48}
